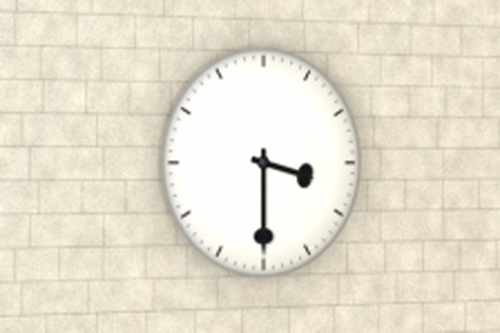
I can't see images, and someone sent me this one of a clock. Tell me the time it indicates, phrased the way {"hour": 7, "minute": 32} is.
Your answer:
{"hour": 3, "minute": 30}
